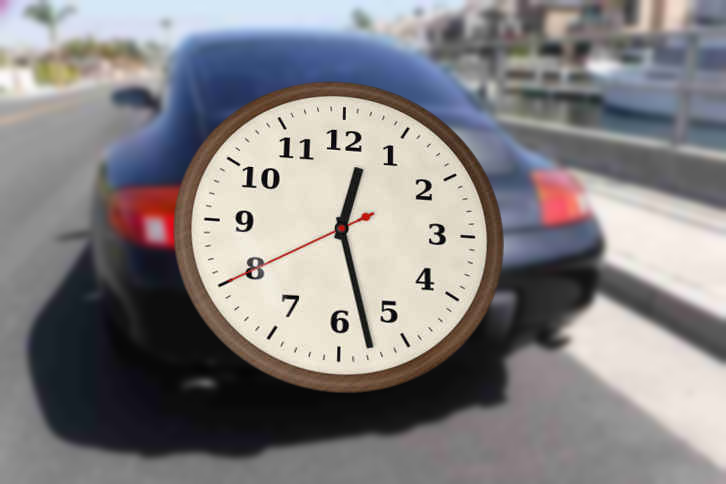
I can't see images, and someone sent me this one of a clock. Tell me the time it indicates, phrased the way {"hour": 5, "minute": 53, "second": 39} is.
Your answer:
{"hour": 12, "minute": 27, "second": 40}
